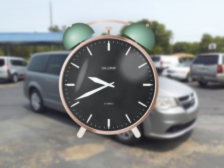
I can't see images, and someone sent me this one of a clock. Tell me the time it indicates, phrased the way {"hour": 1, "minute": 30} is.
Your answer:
{"hour": 9, "minute": 41}
